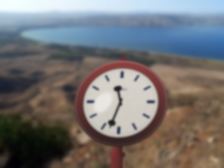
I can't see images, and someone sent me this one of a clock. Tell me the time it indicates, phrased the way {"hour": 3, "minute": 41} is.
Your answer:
{"hour": 11, "minute": 33}
